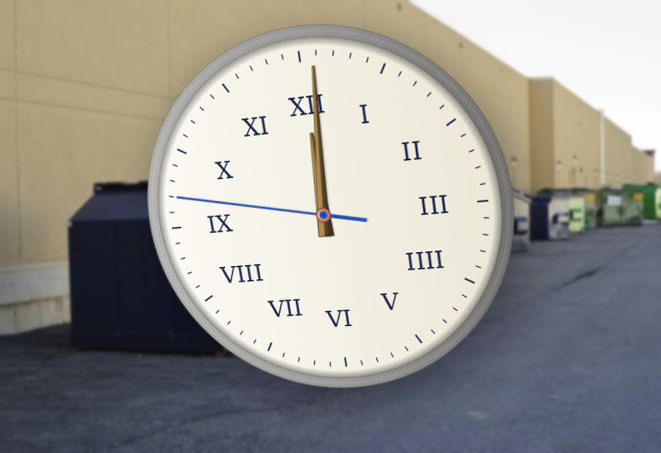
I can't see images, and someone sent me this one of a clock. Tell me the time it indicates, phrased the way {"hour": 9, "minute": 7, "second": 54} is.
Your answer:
{"hour": 12, "minute": 0, "second": 47}
